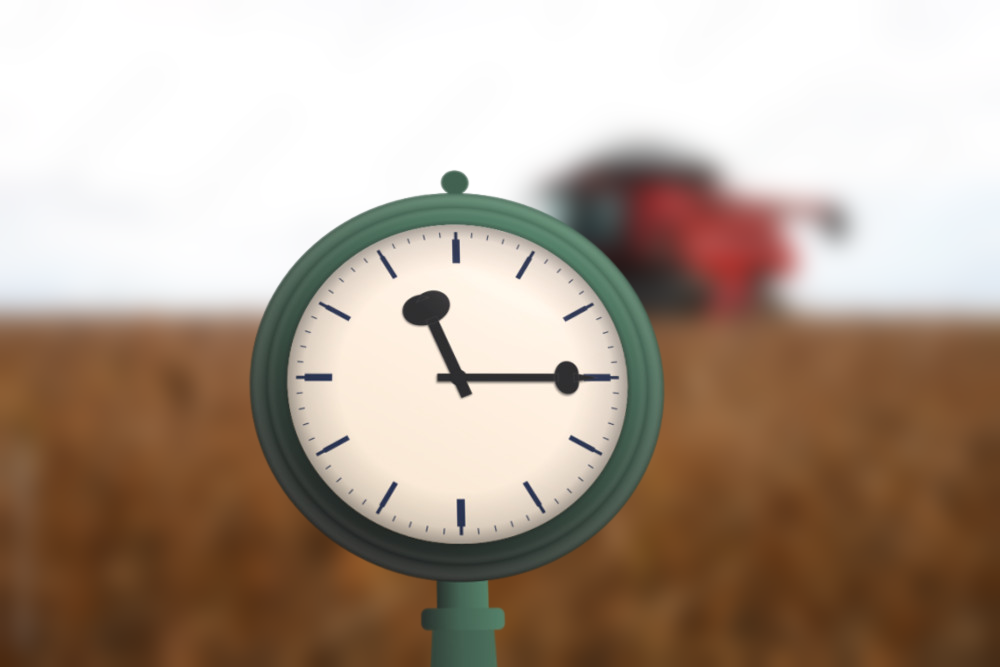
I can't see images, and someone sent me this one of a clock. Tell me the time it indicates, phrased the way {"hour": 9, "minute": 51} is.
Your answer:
{"hour": 11, "minute": 15}
